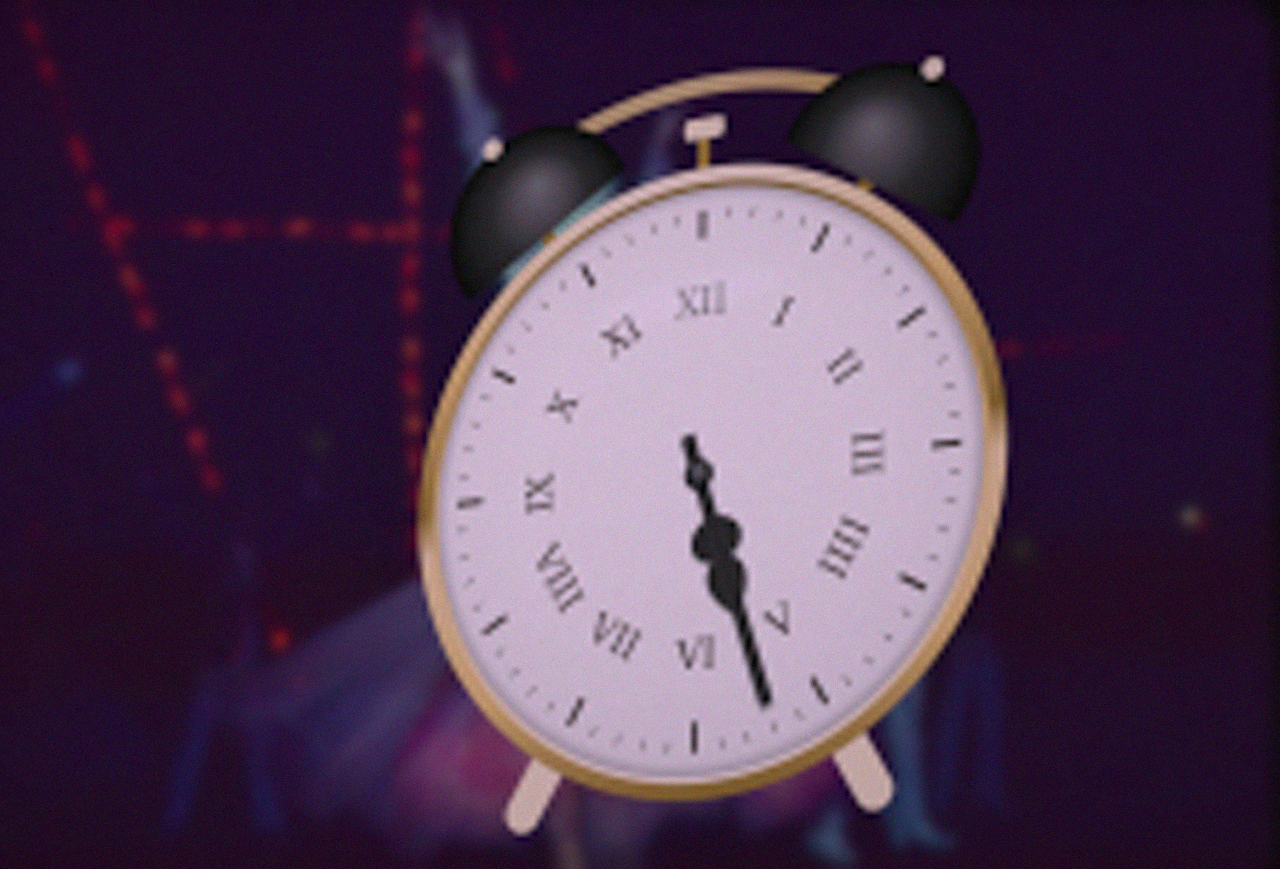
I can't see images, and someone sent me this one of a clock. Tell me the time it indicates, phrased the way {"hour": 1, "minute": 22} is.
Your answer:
{"hour": 5, "minute": 27}
